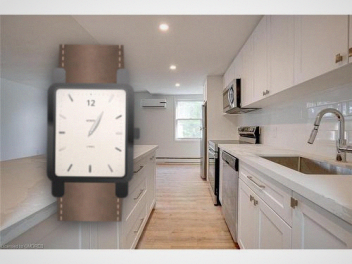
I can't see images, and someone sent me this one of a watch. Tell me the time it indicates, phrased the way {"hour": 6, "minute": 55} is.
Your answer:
{"hour": 1, "minute": 5}
